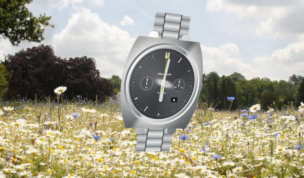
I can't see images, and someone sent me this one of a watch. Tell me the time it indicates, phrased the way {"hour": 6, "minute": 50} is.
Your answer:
{"hour": 6, "minute": 1}
